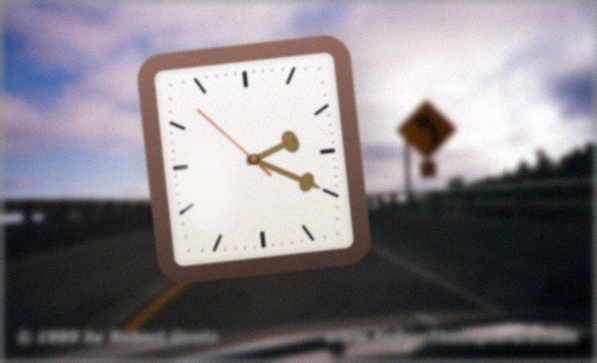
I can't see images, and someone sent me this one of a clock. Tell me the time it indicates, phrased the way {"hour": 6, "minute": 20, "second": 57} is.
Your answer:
{"hour": 2, "minute": 19, "second": 53}
